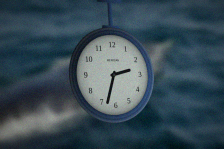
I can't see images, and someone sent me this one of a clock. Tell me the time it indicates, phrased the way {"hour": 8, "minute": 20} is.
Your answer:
{"hour": 2, "minute": 33}
